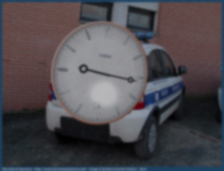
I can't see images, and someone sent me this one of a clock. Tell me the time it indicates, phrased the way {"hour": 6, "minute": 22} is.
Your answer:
{"hour": 9, "minute": 16}
